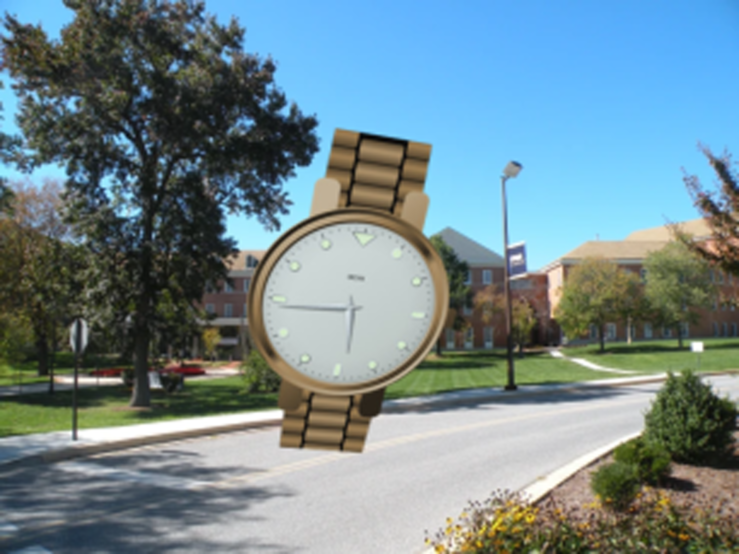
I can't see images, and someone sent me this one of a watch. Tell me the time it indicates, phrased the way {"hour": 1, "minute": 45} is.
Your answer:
{"hour": 5, "minute": 44}
